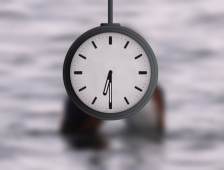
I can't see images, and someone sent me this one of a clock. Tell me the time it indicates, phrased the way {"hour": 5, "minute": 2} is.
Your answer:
{"hour": 6, "minute": 30}
